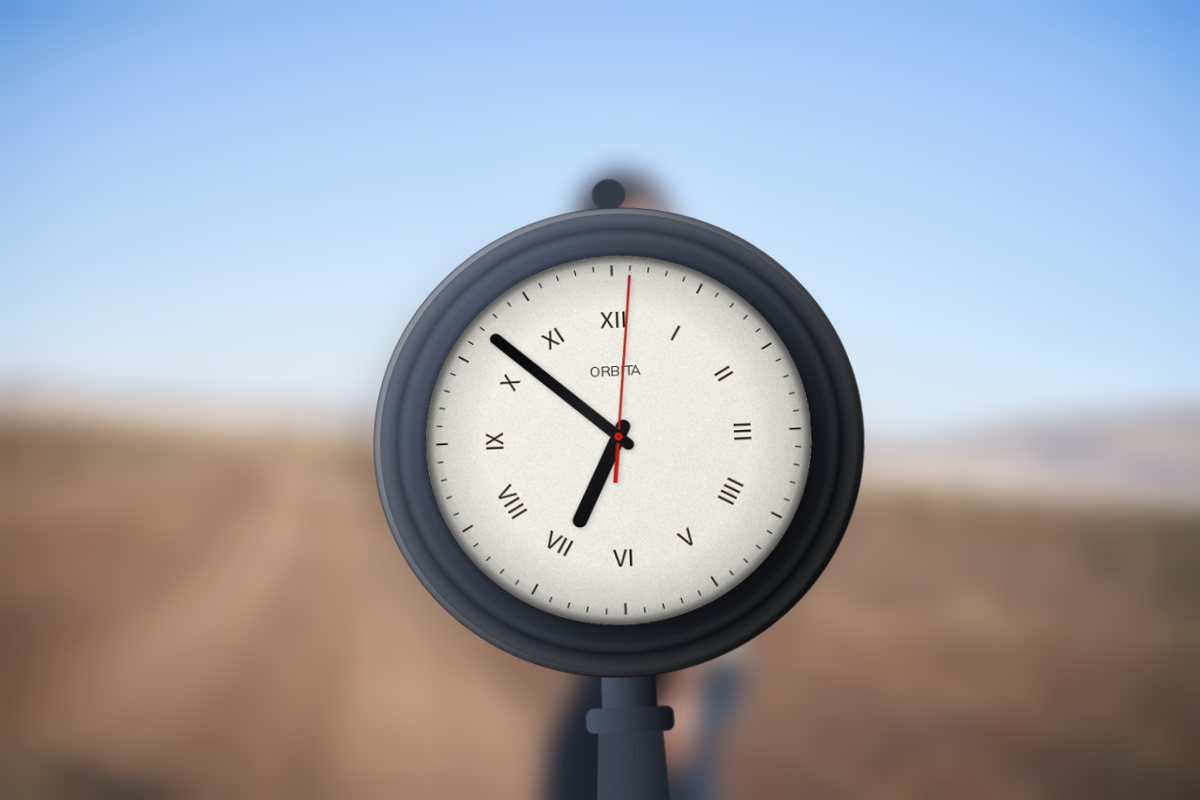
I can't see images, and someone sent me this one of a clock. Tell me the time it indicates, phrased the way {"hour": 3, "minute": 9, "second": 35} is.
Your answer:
{"hour": 6, "minute": 52, "second": 1}
